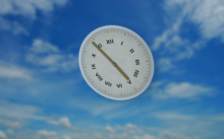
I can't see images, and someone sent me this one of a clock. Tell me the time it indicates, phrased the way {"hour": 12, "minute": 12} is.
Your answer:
{"hour": 4, "minute": 54}
